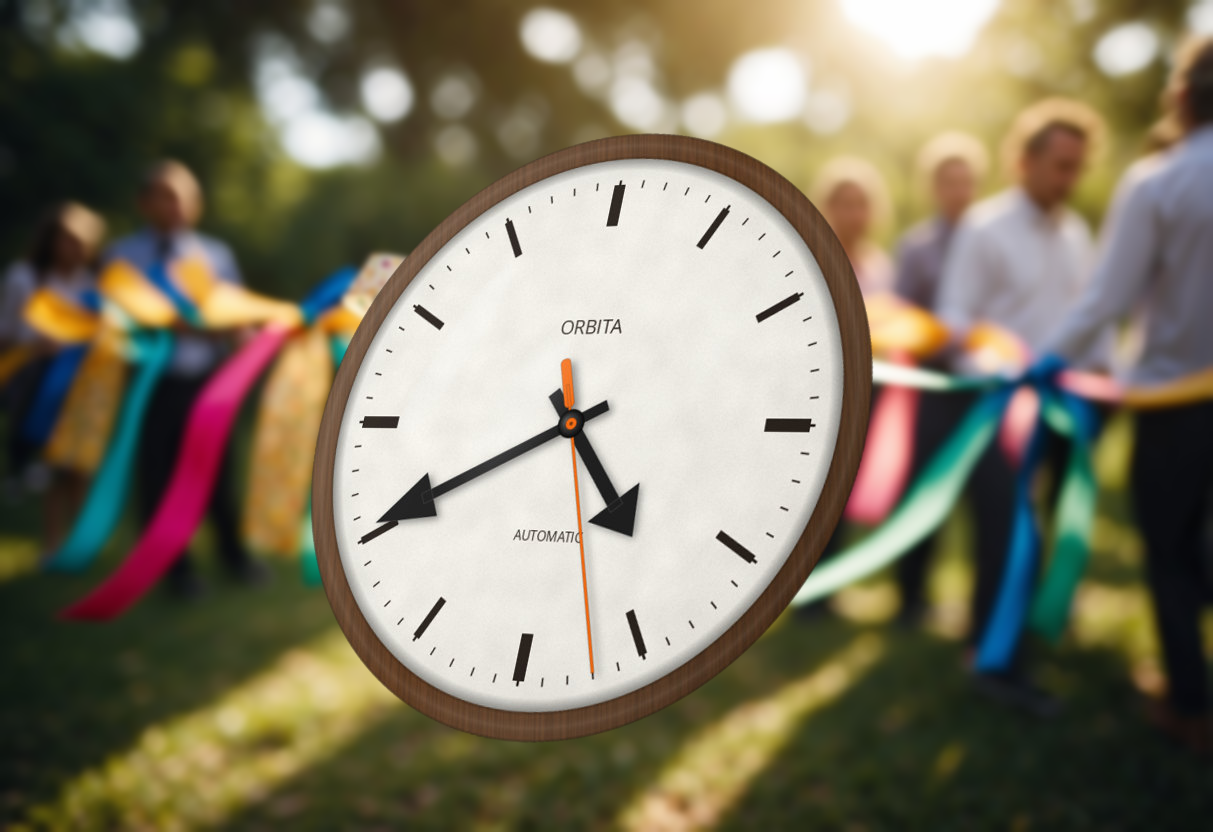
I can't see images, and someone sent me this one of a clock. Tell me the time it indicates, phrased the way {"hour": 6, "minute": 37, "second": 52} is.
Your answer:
{"hour": 4, "minute": 40, "second": 27}
